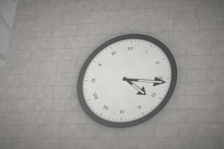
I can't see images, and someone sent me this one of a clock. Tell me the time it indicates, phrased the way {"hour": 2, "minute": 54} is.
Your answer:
{"hour": 4, "minute": 16}
